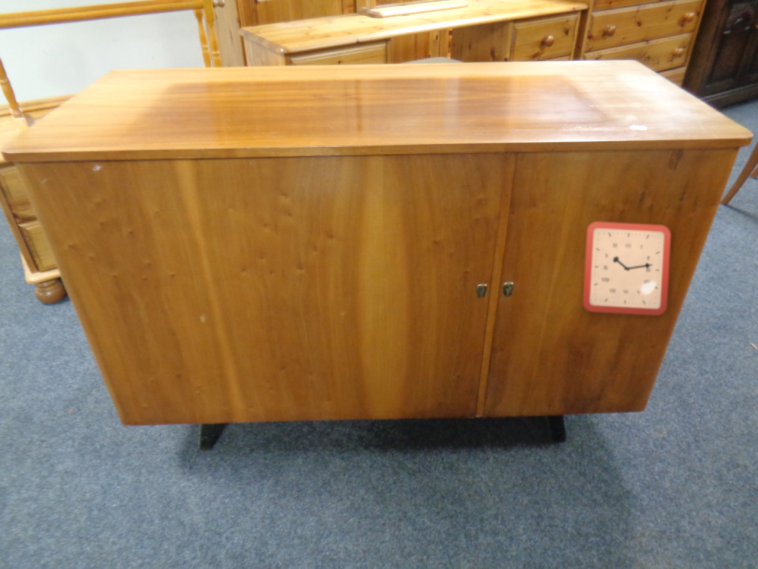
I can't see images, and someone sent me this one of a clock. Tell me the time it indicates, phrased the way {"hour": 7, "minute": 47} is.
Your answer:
{"hour": 10, "minute": 13}
